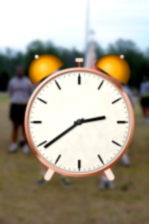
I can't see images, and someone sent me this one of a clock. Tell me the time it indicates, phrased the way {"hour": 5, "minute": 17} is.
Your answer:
{"hour": 2, "minute": 39}
